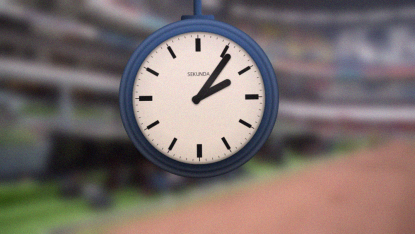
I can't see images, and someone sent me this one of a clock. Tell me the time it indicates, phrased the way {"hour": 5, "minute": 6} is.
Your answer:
{"hour": 2, "minute": 6}
